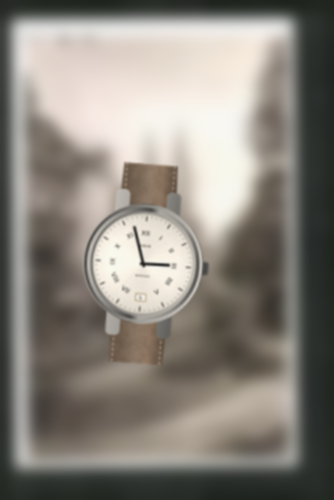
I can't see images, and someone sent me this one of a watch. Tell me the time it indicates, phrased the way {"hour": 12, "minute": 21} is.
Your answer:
{"hour": 2, "minute": 57}
